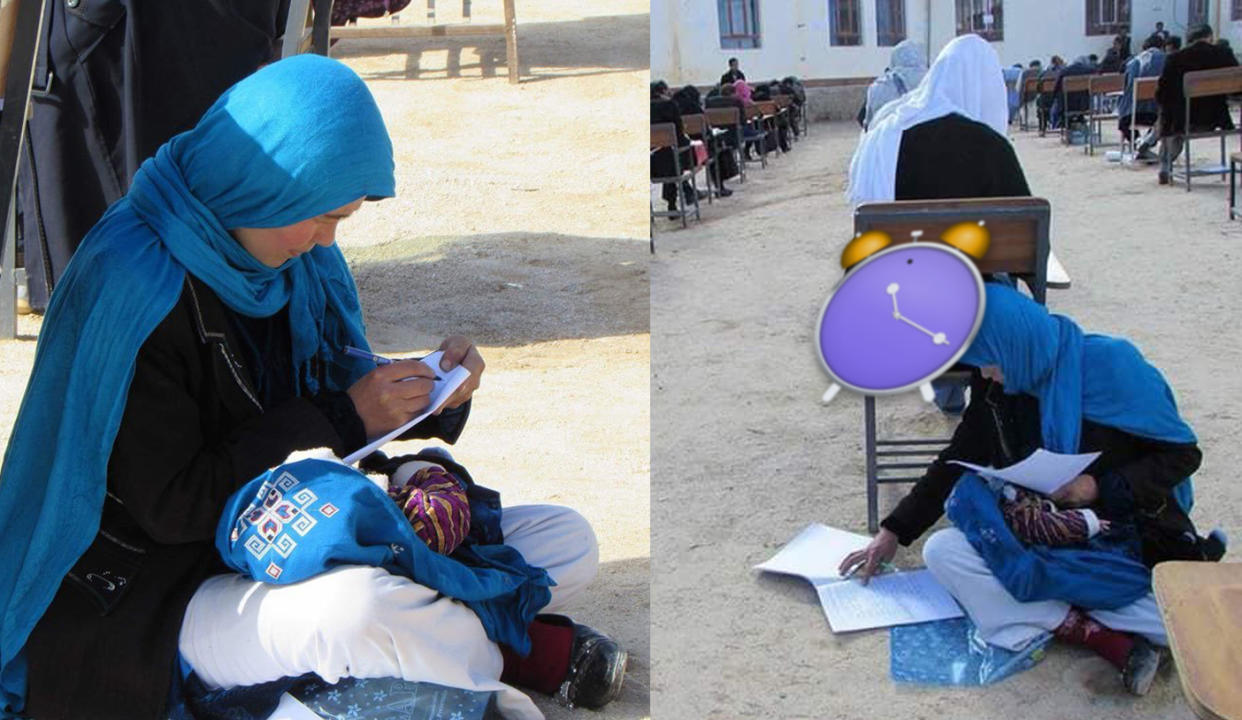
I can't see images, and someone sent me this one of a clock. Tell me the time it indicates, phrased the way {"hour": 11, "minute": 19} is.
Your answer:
{"hour": 11, "minute": 20}
